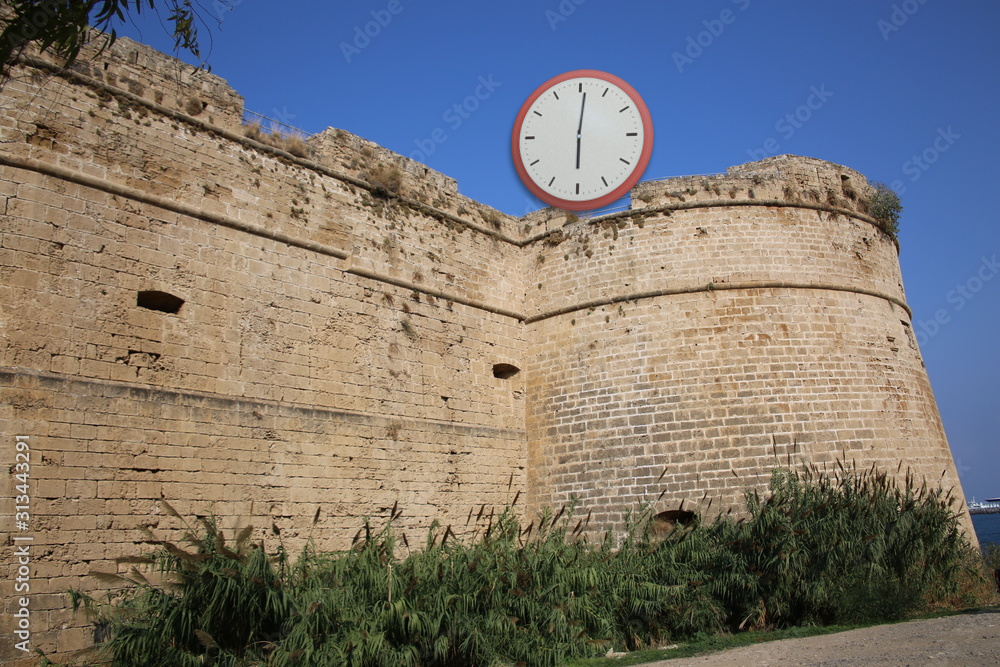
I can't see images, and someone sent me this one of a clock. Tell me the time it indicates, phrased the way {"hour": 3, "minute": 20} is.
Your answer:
{"hour": 6, "minute": 1}
